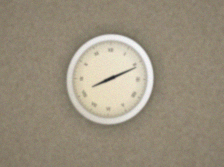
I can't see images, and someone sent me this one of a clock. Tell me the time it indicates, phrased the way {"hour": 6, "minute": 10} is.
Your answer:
{"hour": 8, "minute": 11}
